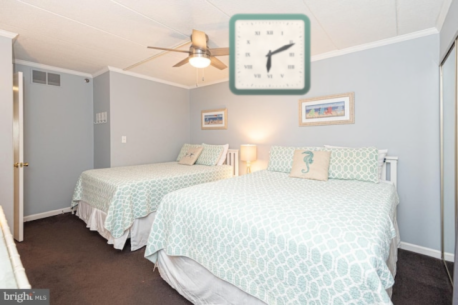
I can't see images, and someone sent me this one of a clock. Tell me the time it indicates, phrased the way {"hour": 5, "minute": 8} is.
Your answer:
{"hour": 6, "minute": 11}
